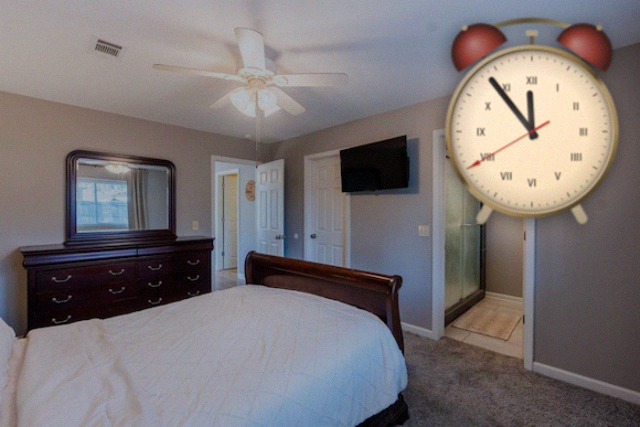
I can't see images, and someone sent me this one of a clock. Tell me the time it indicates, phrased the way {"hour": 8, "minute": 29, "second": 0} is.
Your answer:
{"hour": 11, "minute": 53, "second": 40}
